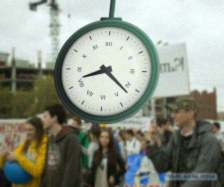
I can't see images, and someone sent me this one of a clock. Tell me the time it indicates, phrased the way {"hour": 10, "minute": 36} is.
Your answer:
{"hour": 8, "minute": 22}
